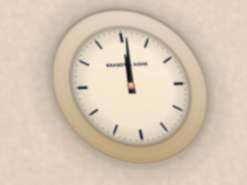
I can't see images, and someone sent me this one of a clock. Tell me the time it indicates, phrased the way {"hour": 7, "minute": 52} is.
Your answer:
{"hour": 12, "minute": 1}
